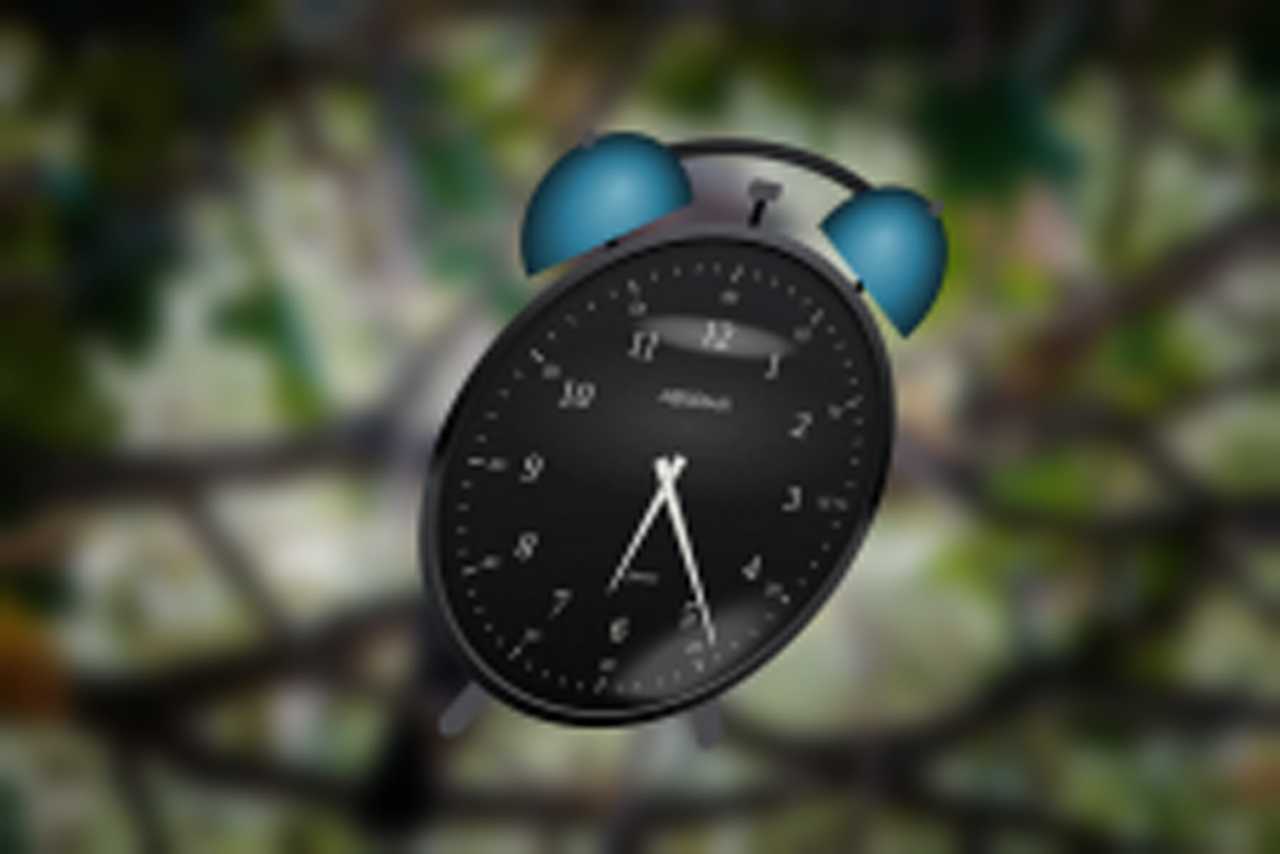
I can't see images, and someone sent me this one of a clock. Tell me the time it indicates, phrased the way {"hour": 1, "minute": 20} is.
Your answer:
{"hour": 6, "minute": 24}
